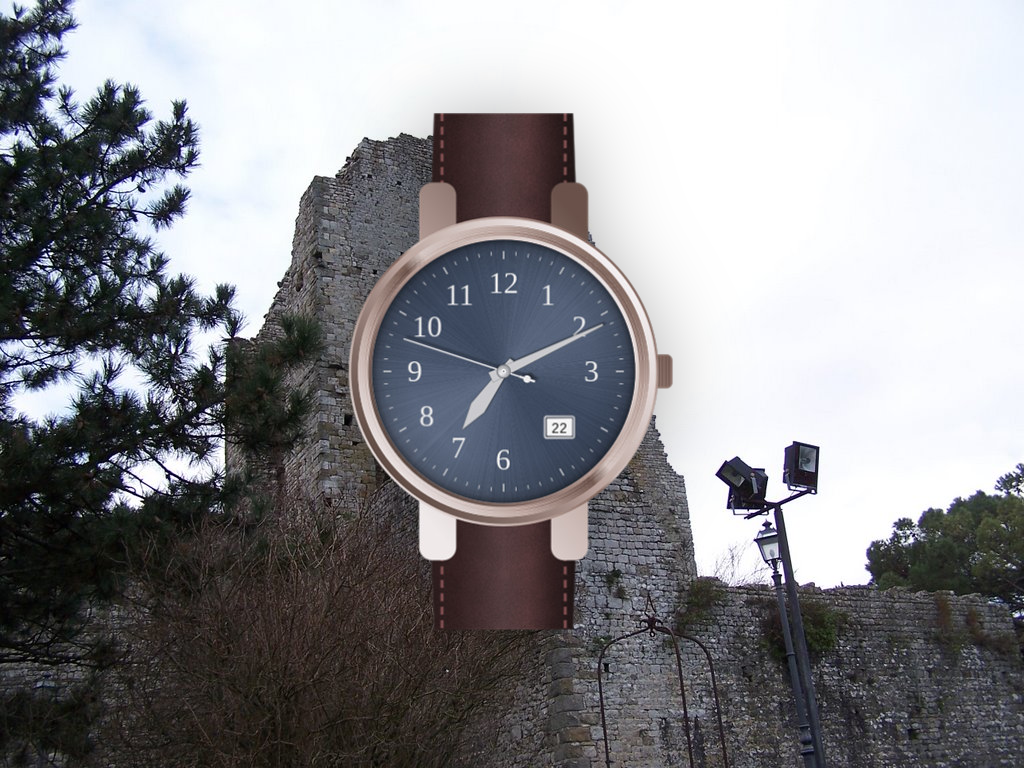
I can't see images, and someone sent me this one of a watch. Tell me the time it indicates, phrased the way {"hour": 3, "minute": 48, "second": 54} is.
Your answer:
{"hour": 7, "minute": 10, "second": 48}
